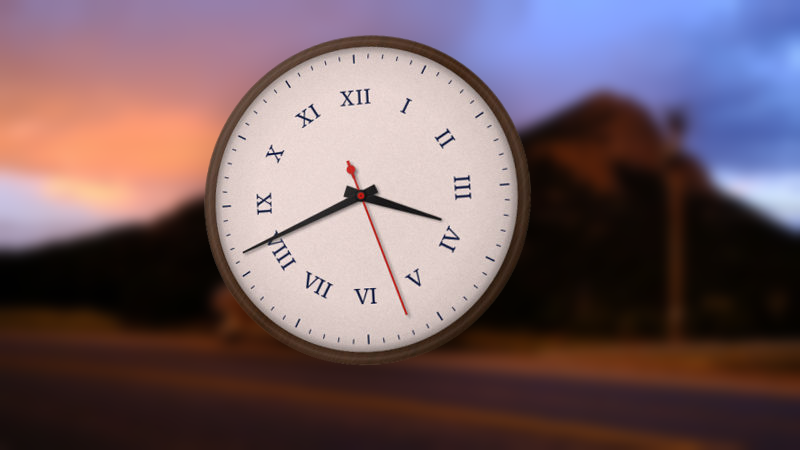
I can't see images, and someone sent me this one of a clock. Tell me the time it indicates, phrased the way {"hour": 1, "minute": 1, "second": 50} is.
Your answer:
{"hour": 3, "minute": 41, "second": 27}
